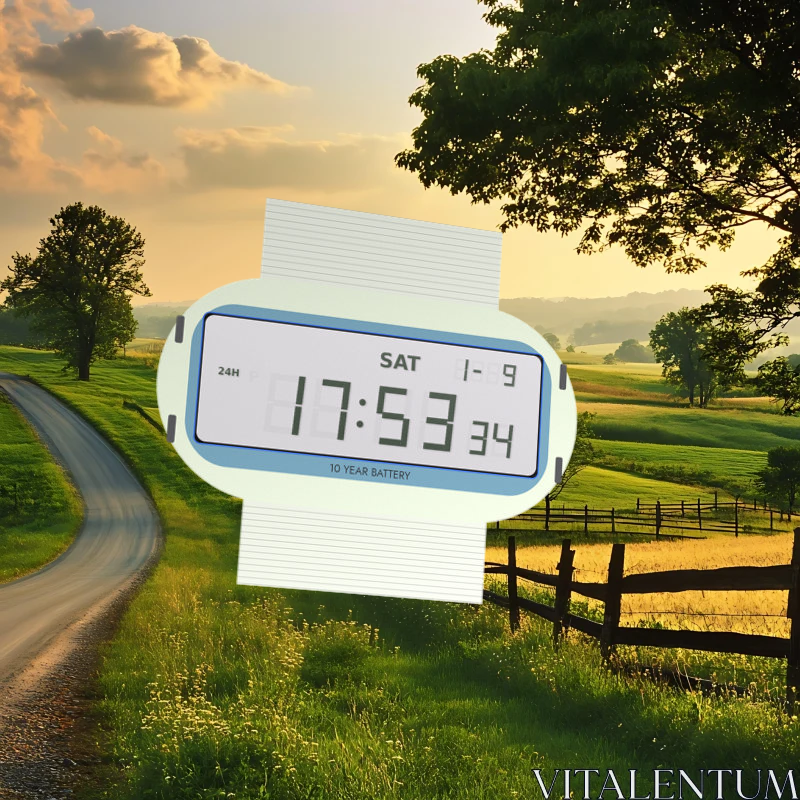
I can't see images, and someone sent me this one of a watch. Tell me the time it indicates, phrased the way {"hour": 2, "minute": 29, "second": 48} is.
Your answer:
{"hour": 17, "minute": 53, "second": 34}
